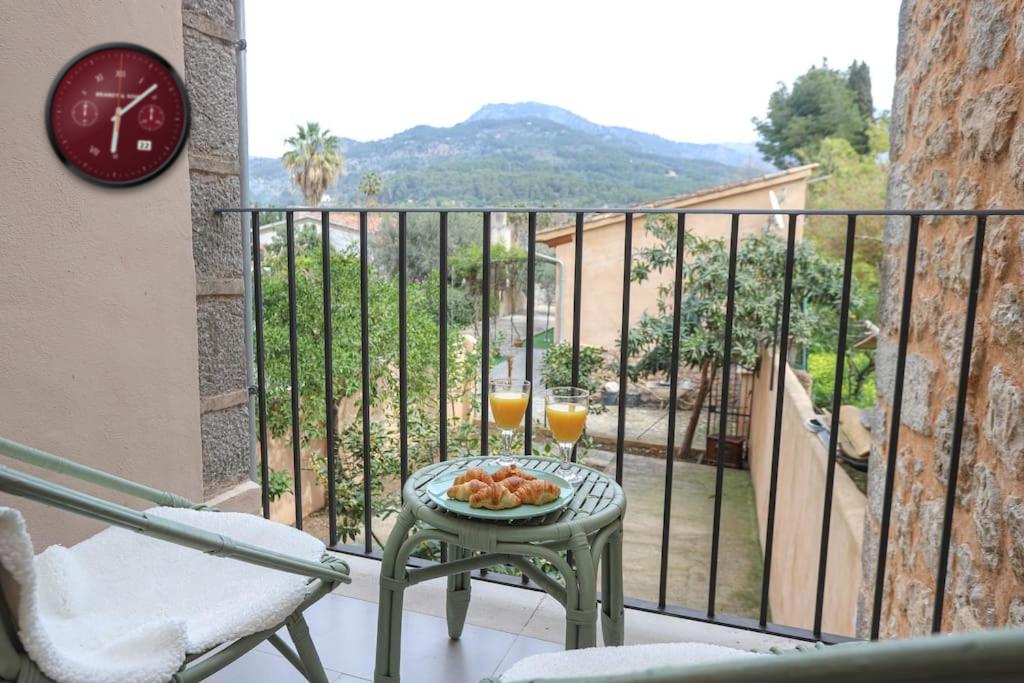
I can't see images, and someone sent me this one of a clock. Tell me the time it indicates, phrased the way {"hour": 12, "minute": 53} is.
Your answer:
{"hour": 6, "minute": 8}
